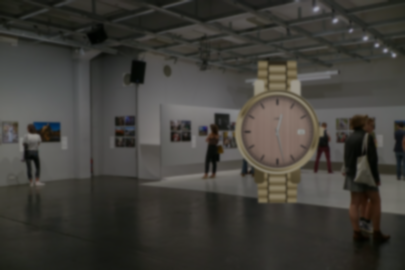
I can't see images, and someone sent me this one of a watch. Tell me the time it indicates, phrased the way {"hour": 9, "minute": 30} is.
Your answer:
{"hour": 12, "minute": 28}
